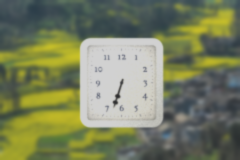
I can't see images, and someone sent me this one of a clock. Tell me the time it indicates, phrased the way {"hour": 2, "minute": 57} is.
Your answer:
{"hour": 6, "minute": 33}
